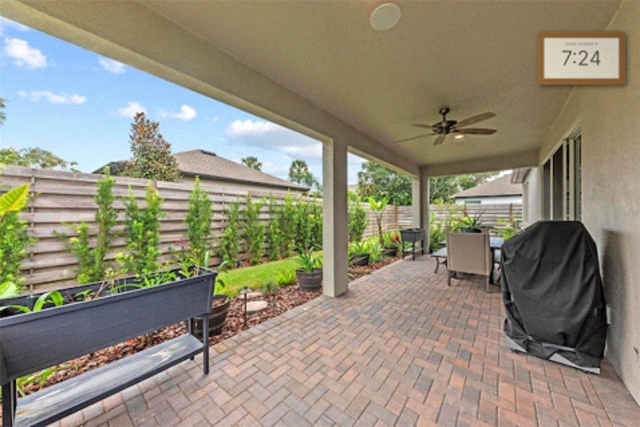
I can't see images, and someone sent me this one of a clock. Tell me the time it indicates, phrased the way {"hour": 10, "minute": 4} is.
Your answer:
{"hour": 7, "minute": 24}
